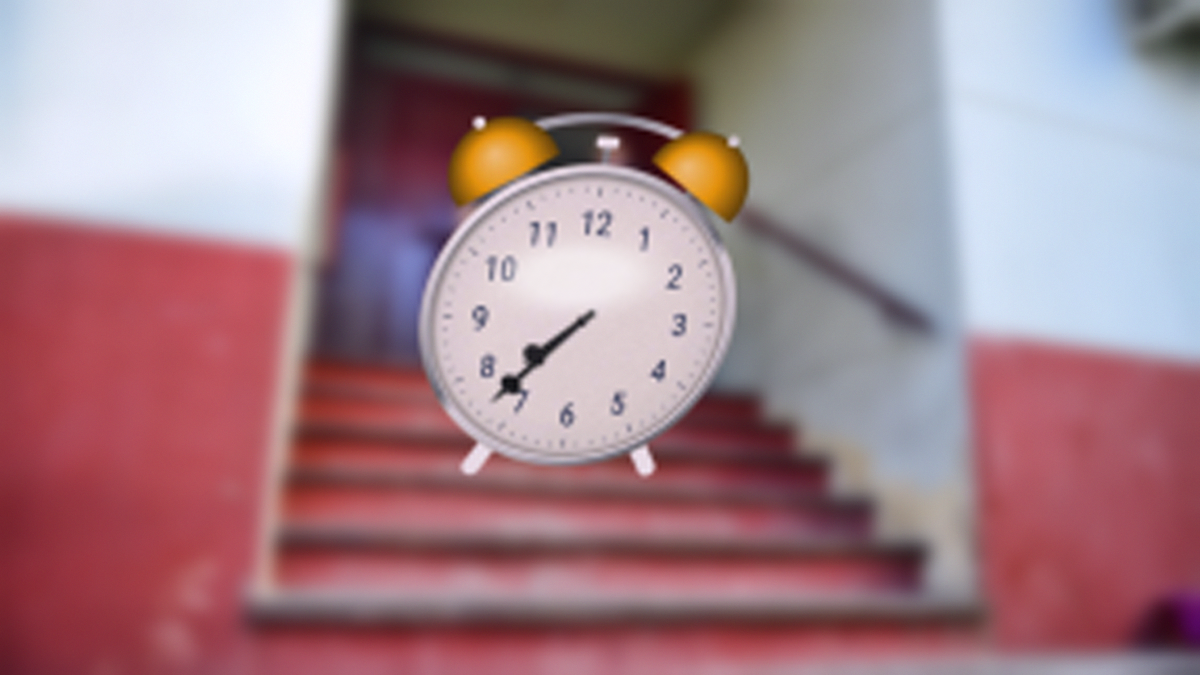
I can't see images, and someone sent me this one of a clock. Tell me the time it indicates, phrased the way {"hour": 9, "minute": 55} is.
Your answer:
{"hour": 7, "minute": 37}
